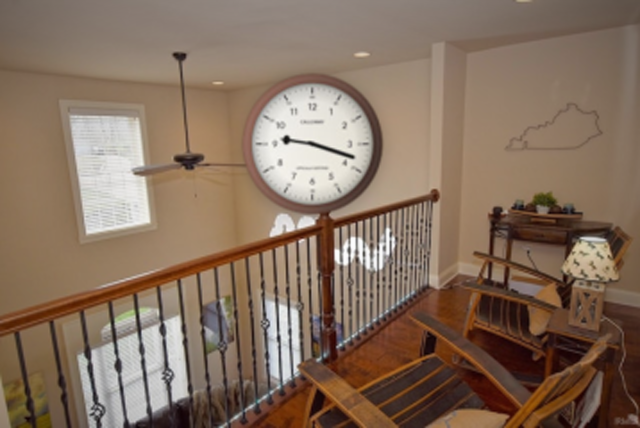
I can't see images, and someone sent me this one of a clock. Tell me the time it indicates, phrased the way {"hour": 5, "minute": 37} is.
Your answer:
{"hour": 9, "minute": 18}
